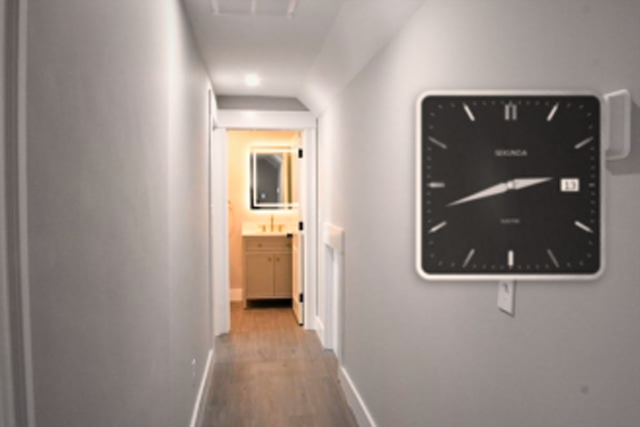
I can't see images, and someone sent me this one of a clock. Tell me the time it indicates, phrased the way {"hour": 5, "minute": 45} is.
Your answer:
{"hour": 2, "minute": 42}
